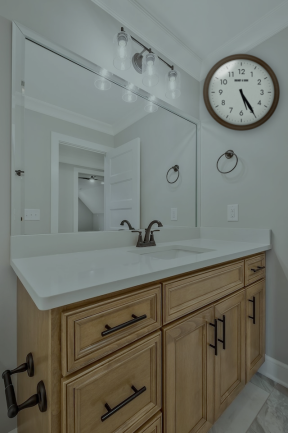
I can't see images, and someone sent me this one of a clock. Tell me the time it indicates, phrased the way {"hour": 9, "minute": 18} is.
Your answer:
{"hour": 5, "minute": 25}
